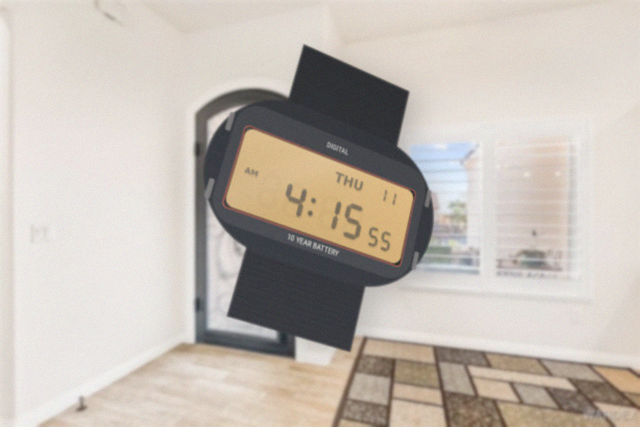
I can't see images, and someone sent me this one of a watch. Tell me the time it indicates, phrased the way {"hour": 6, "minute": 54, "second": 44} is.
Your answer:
{"hour": 4, "minute": 15, "second": 55}
